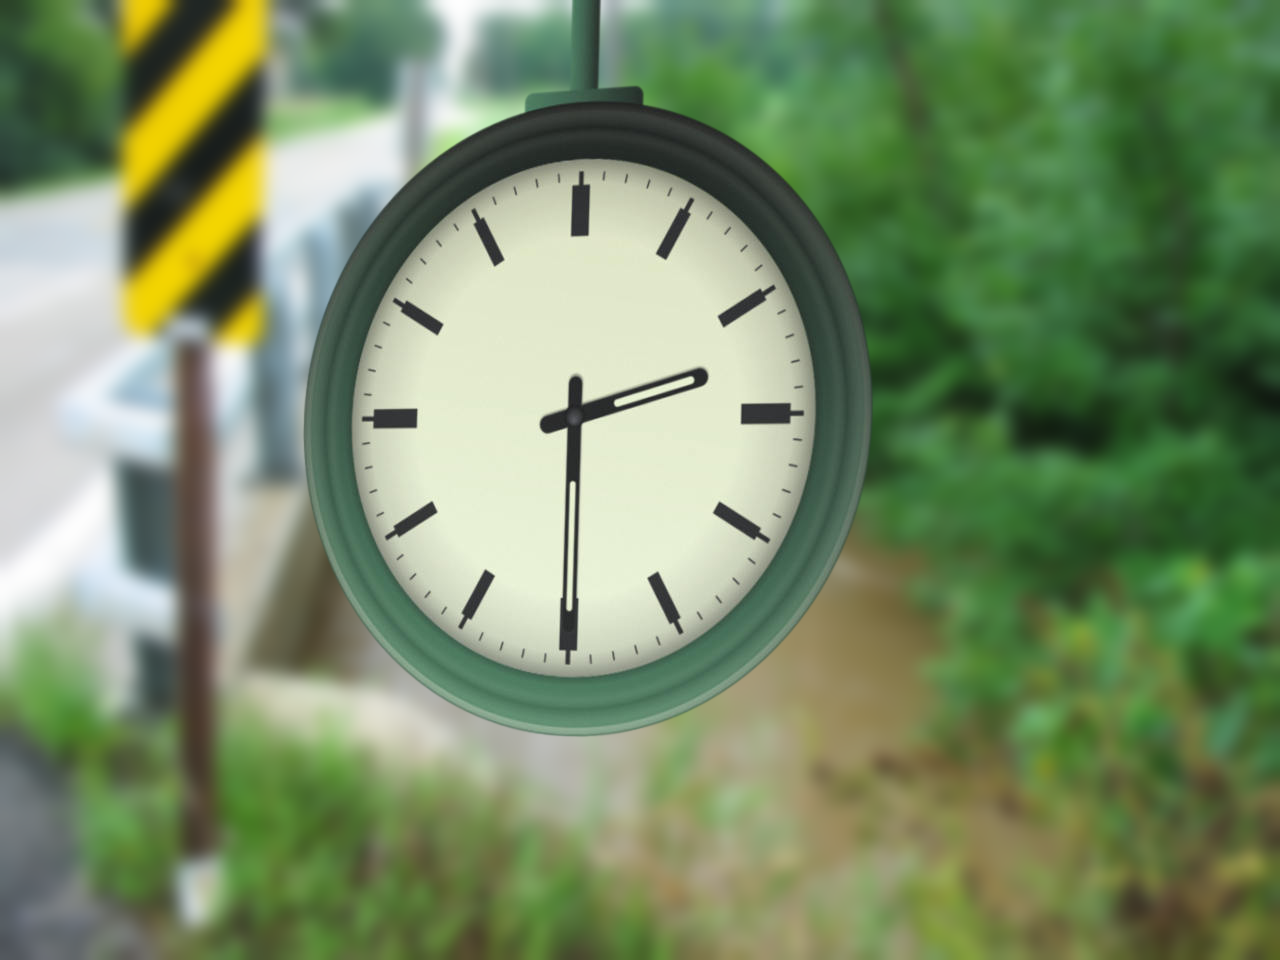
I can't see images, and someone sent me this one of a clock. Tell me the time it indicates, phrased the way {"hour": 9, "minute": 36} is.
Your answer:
{"hour": 2, "minute": 30}
